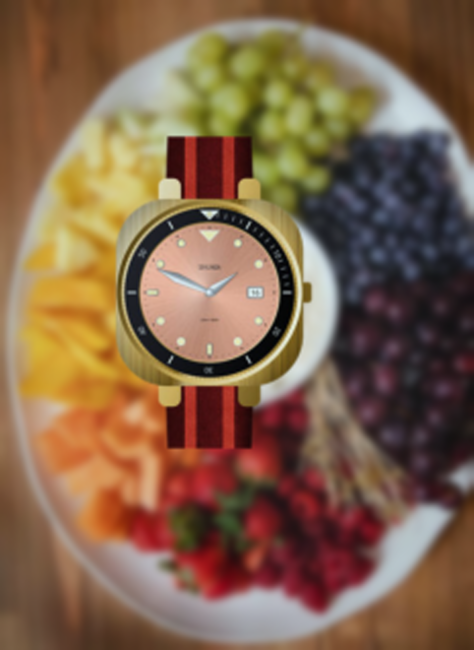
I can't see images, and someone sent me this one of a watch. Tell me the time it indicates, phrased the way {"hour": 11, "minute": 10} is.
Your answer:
{"hour": 1, "minute": 49}
